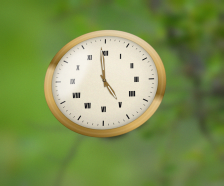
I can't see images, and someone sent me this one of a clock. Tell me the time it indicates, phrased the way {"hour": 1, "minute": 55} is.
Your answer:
{"hour": 4, "minute": 59}
